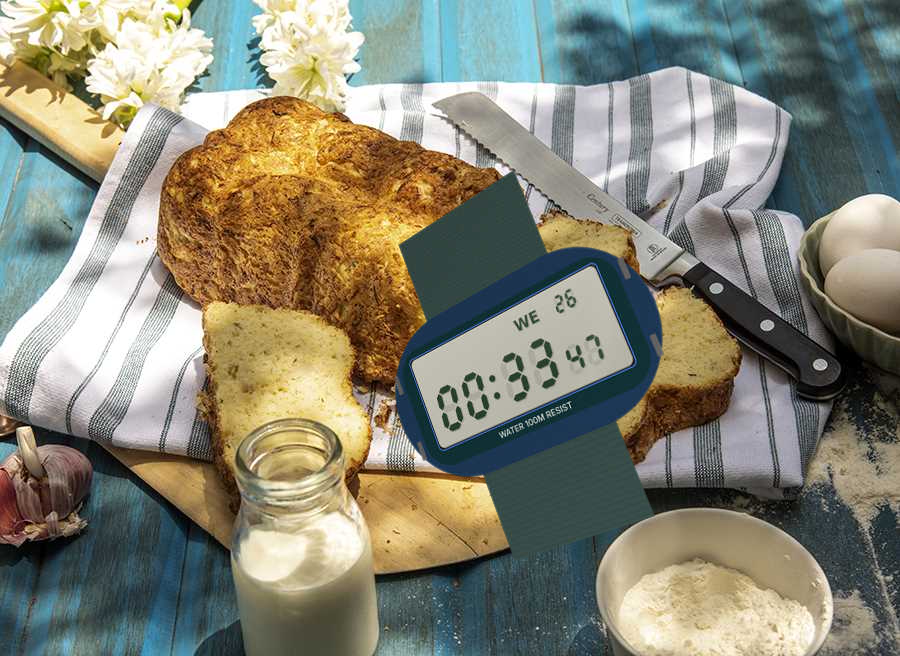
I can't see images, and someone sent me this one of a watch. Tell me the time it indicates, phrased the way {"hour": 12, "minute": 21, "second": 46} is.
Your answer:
{"hour": 0, "minute": 33, "second": 47}
